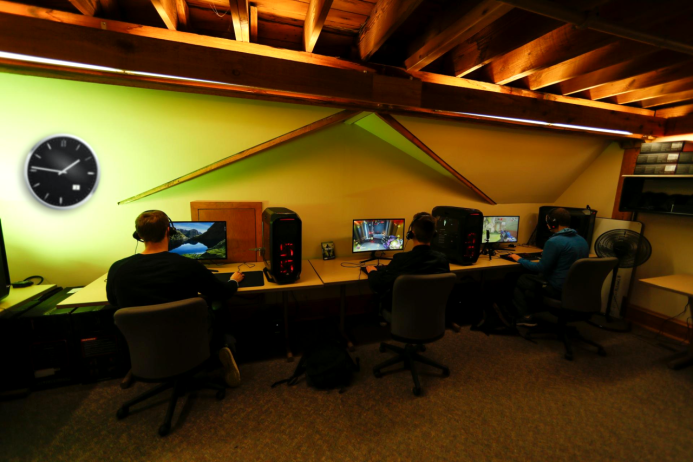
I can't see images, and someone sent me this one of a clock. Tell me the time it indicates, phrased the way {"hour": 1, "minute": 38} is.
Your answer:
{"hour": 1, "minute": 46}
